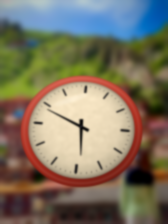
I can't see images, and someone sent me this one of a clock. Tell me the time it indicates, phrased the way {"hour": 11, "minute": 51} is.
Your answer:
{"hour": 5, "minute": 49}
